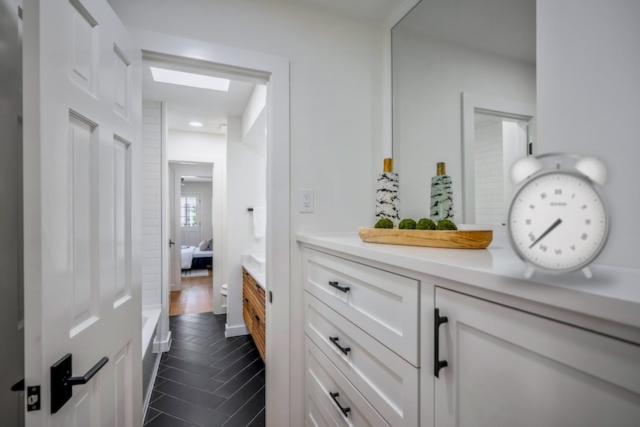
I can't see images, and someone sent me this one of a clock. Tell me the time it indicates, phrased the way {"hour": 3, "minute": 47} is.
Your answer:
{"hour": 7, "minute": 38}
